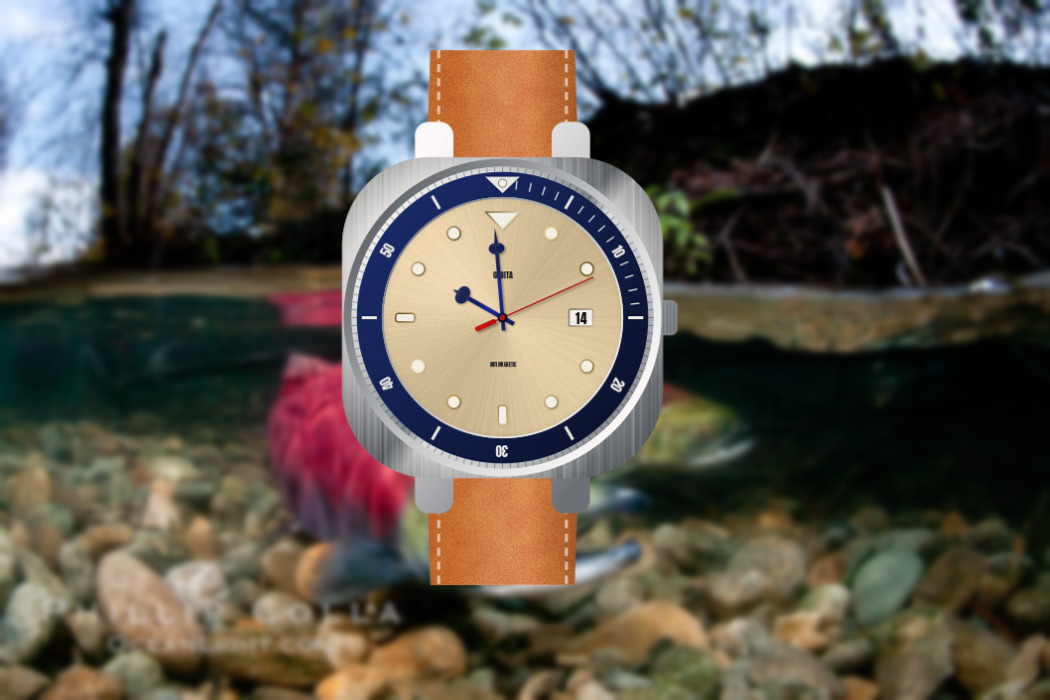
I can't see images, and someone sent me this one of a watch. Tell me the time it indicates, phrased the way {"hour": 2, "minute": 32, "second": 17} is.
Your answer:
{"hour": 9, "minute": 59, "second": 11}
